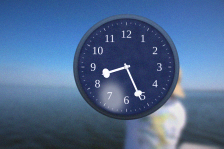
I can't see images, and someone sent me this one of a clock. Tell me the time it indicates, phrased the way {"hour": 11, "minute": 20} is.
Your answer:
{"hour": 8, "minute": 26}
